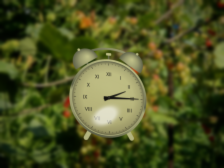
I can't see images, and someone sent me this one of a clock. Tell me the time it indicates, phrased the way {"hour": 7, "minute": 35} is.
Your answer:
{"hour": 2, "minute": 15}
